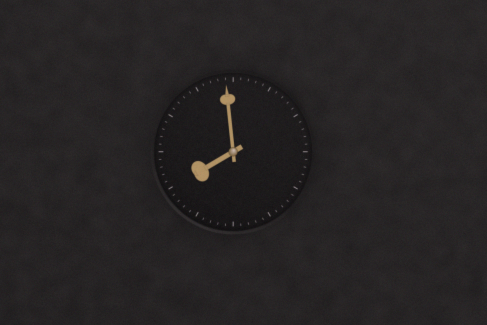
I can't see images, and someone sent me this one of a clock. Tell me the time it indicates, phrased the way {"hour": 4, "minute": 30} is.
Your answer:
{"hour": 7, "minute": 59}
